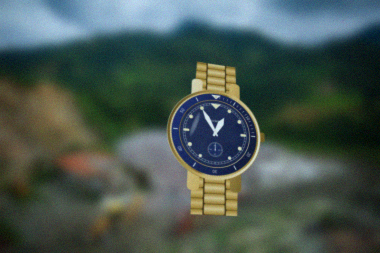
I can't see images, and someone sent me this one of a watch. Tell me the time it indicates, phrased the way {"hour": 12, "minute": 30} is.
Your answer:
{"hour": 12, "minute": 55}
